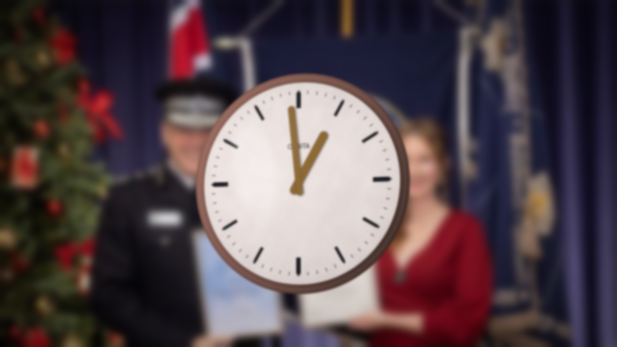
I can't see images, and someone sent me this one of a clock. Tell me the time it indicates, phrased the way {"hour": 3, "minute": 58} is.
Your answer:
{"hour": 12, "minute": 59}
